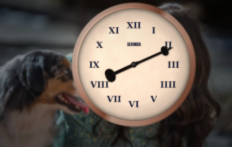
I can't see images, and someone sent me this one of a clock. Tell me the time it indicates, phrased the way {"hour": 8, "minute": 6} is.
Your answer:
{"hour": 8, "minute": 11}
